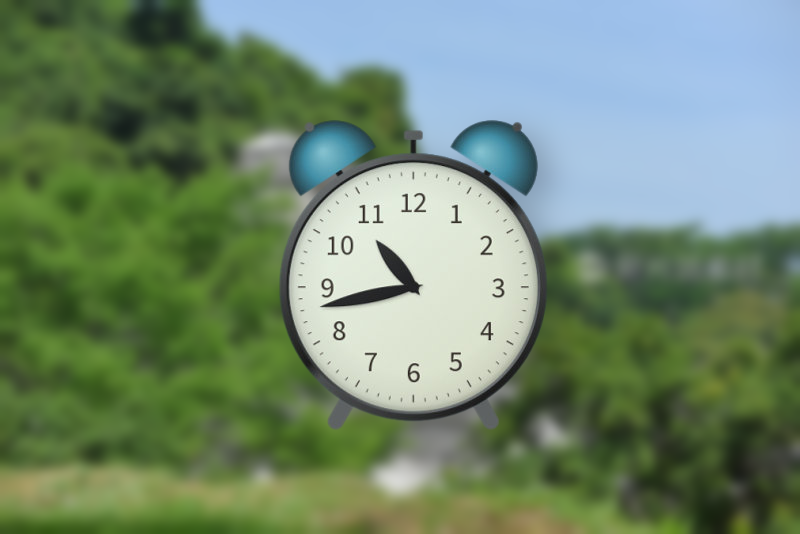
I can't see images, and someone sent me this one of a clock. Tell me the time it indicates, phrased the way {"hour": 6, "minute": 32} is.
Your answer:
{"hour": 10, "minute": 43}
